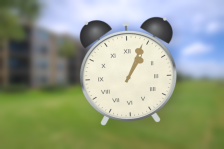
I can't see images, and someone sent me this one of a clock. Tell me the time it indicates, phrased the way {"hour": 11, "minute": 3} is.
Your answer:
{"hour": 1, "minute": 4}
